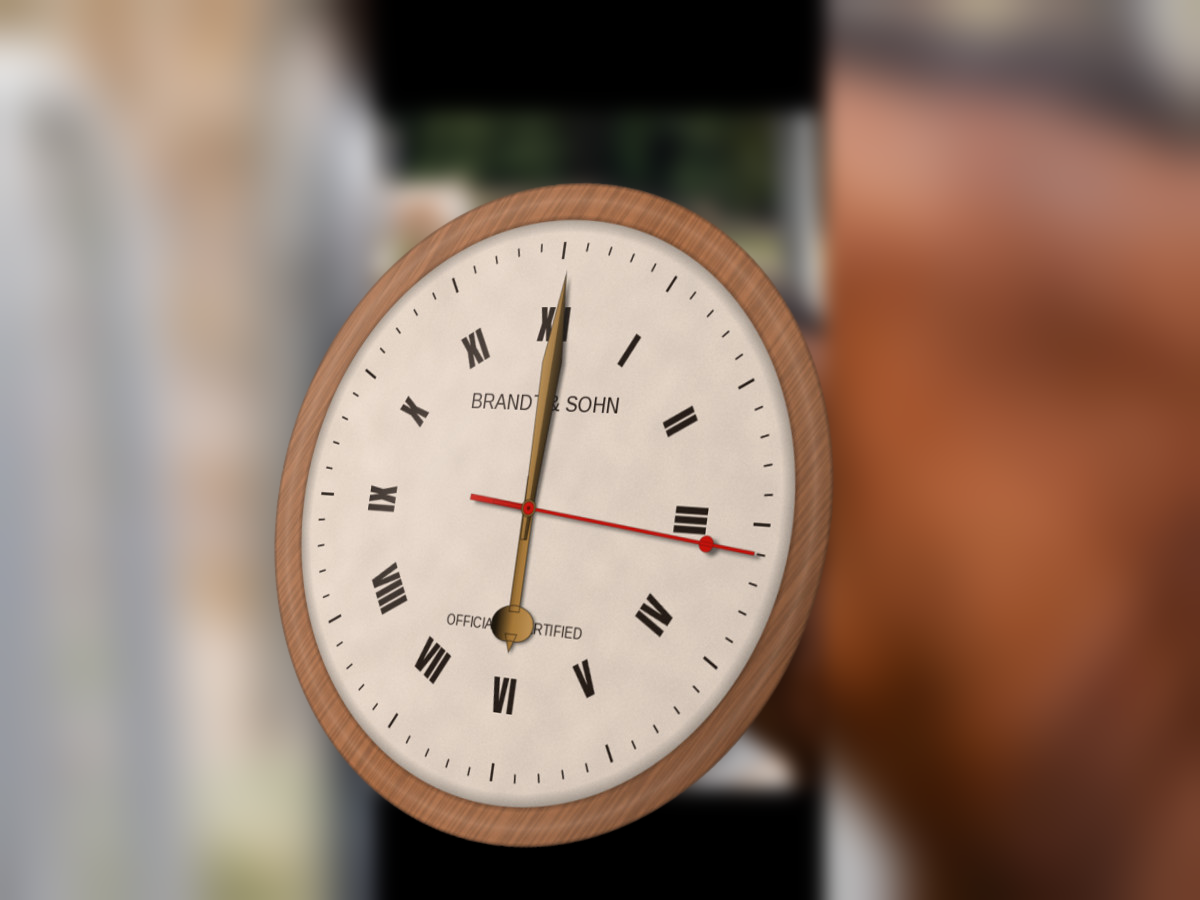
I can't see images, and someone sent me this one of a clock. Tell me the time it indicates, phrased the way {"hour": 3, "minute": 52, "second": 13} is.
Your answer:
{"hour": 6, "minute": 0, "second": 16}
